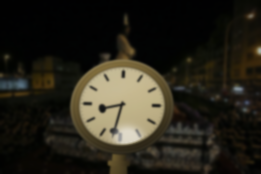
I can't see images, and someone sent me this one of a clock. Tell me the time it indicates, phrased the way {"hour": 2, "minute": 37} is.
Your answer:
{"hour": 8, "minute": 32}
